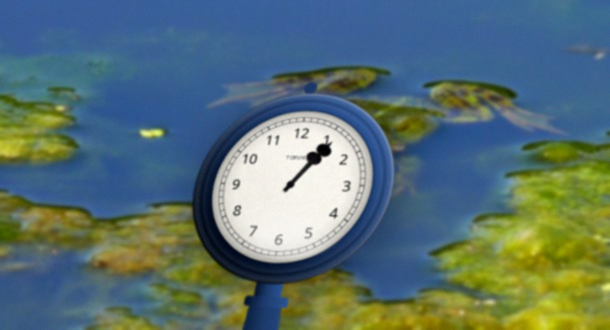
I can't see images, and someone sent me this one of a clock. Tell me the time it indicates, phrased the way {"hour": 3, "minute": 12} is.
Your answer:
{"hour": 1, "minute": 6}
